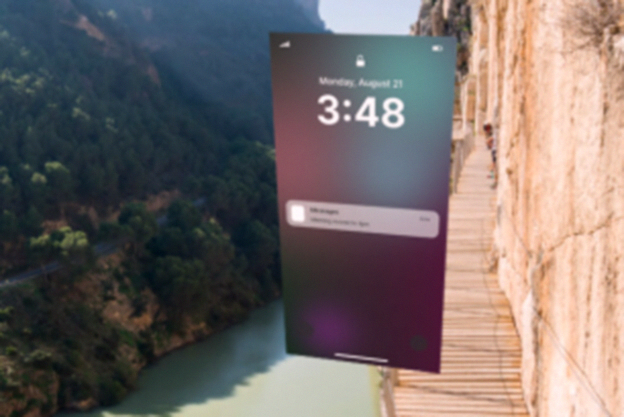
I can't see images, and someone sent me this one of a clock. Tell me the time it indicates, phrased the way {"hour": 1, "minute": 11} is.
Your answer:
{"hour": 3, "minute": 48}
